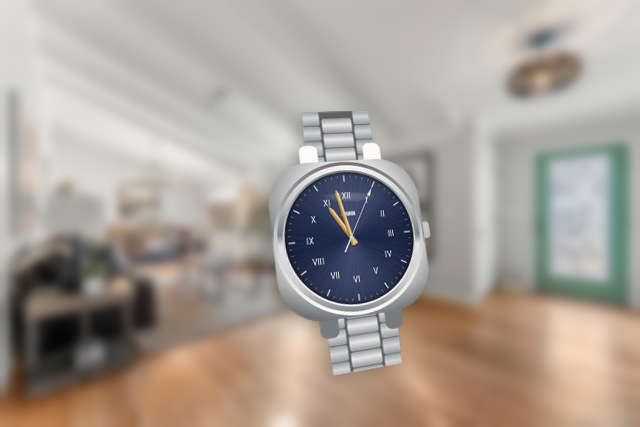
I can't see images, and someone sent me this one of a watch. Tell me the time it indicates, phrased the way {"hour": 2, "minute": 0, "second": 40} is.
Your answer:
{"hour": 10, "minute": 58, "second": 5}
